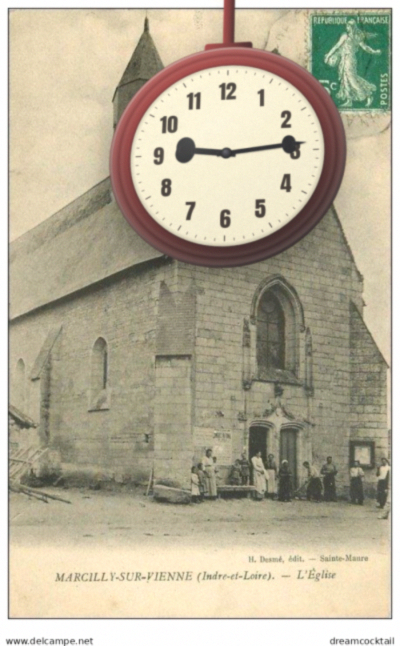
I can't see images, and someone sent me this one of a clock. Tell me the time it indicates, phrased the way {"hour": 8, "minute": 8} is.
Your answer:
{"hour": 9, "minute": 14}
